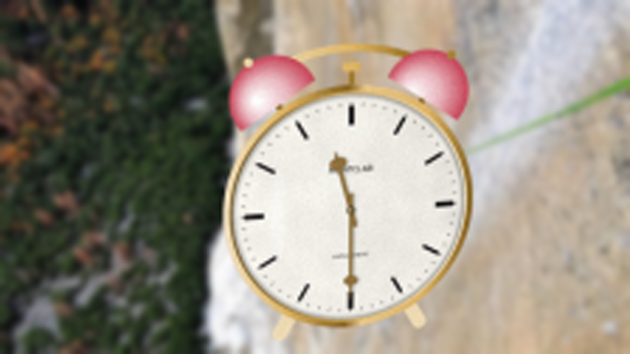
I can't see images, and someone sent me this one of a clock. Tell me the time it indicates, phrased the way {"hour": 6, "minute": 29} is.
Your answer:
{"hour": 11, "minute": 30}
